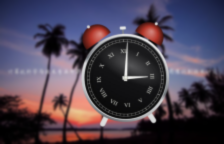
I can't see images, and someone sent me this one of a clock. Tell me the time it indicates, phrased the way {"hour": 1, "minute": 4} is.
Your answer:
{"hour": 3, "minute": 1}
